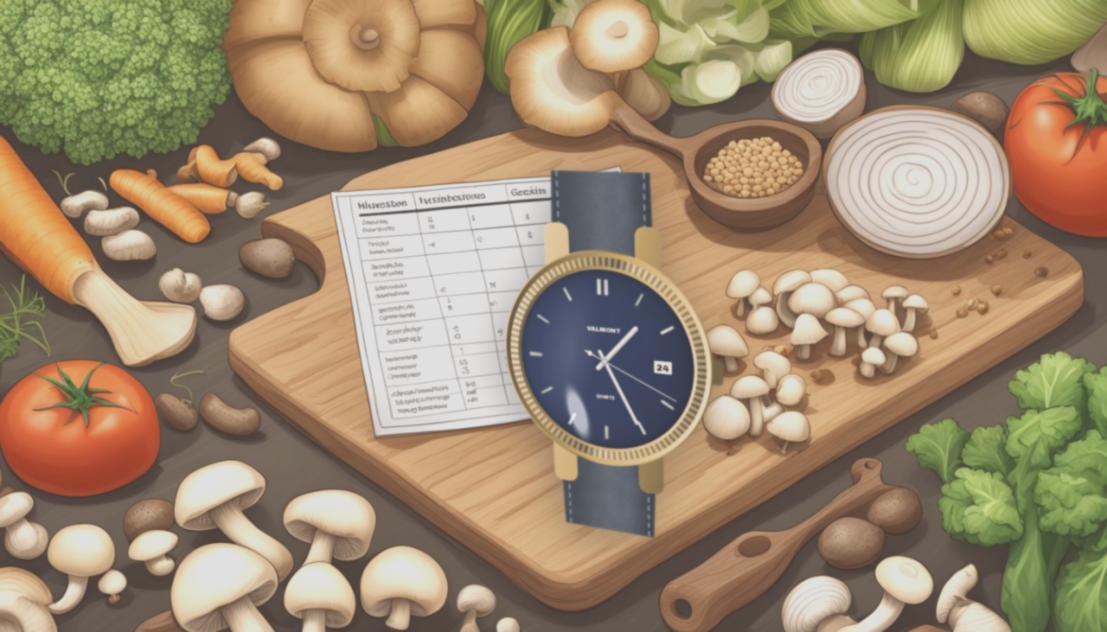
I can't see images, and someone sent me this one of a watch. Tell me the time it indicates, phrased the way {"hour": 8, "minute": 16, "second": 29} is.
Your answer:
{"hour": 1, "minute": 25, "second": 19}
